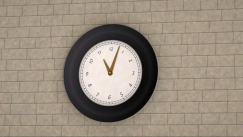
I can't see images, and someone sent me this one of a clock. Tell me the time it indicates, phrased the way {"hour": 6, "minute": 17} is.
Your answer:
{"hour": 11, "minute": 3}
